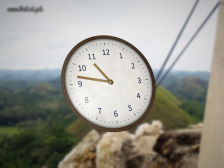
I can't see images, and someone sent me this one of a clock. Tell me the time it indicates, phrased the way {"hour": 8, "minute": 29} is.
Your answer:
{"hour": 10, "minute": 47}
